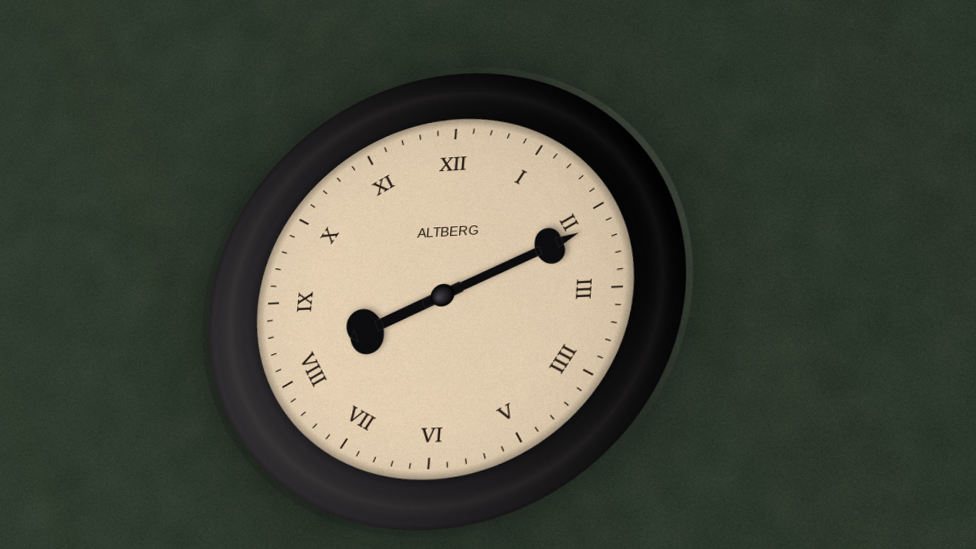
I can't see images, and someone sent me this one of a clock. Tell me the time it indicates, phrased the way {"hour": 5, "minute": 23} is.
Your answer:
{"hour": 8, "minute": 11}
